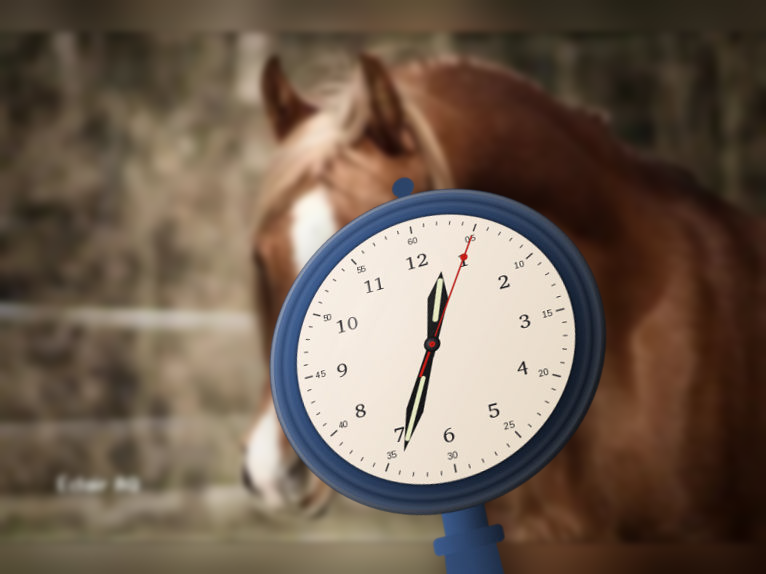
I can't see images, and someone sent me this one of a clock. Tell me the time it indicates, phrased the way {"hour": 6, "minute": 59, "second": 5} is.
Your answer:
{"hour": 12, "minute": 34, "second": 5}
